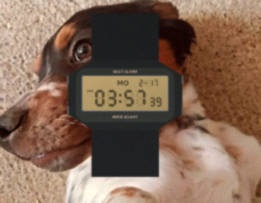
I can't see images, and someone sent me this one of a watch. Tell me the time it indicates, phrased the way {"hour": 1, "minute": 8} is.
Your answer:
{"hour": 3, "minute": 57}
